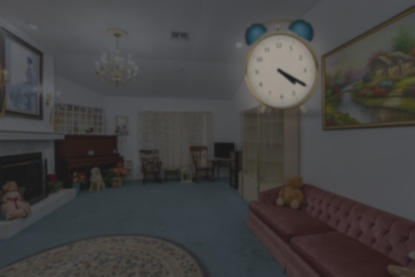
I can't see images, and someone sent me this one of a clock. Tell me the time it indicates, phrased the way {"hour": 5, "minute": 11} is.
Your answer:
{"hour": 4, "minute": 20}
